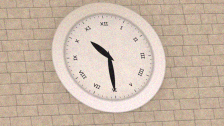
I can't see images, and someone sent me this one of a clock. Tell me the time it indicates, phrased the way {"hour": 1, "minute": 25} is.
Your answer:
{"hour": 10, "minute": 30}
